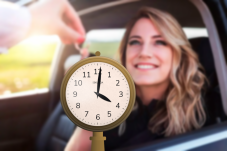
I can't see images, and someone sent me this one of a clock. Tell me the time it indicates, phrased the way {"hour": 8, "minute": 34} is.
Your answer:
{"hour": 4, "minute": 1}
